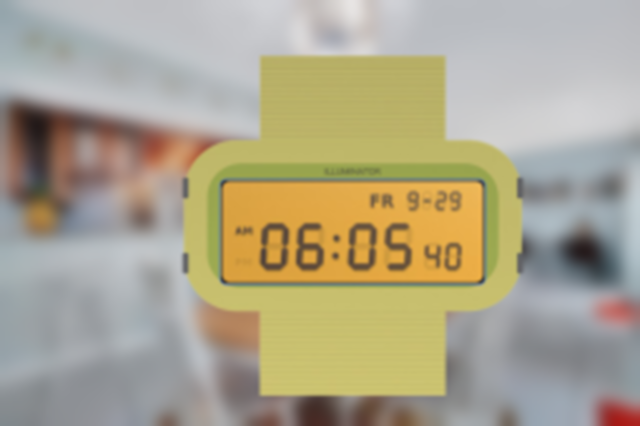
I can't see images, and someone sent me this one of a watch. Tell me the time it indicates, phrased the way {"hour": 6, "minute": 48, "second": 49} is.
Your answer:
{"hour": 6, "minute": 5, "second": 40}
